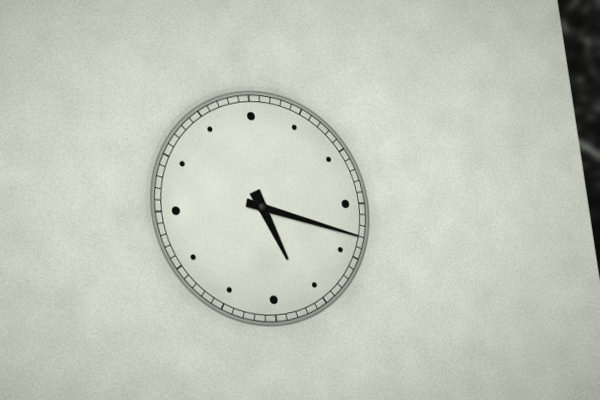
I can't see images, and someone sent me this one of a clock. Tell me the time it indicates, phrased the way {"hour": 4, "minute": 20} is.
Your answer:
{"hour": 5, "minute": 18}
